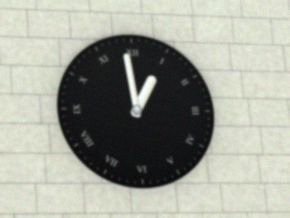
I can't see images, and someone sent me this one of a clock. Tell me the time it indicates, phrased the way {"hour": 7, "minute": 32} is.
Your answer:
{"hour": 12, "minute": 59}
